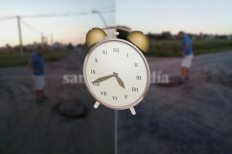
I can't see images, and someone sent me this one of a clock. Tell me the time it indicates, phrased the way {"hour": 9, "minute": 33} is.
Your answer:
{"hour": 4, "minute": 41}
